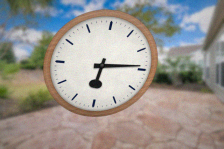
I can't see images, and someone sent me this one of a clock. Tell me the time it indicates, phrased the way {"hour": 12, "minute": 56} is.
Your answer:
{"hour": 6, "minute": 14}
